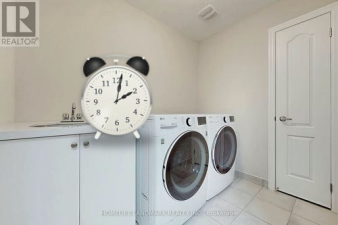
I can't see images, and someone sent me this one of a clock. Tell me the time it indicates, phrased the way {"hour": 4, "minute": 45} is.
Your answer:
{"hour": 2, "minute": 2}
